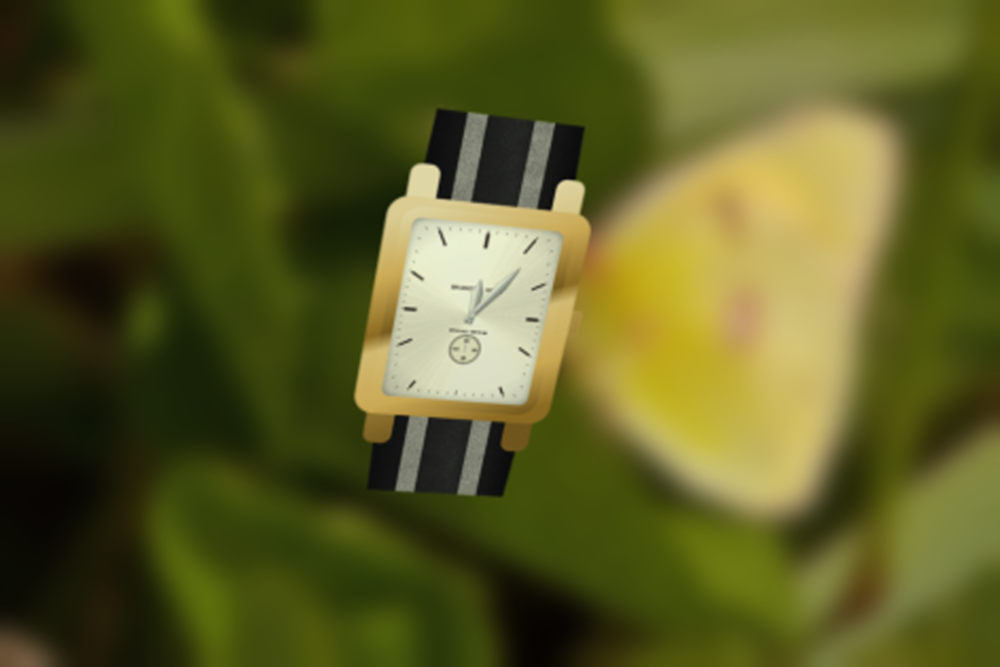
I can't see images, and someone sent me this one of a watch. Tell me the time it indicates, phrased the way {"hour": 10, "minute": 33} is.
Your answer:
{"hour": 12, "minute": 6}
